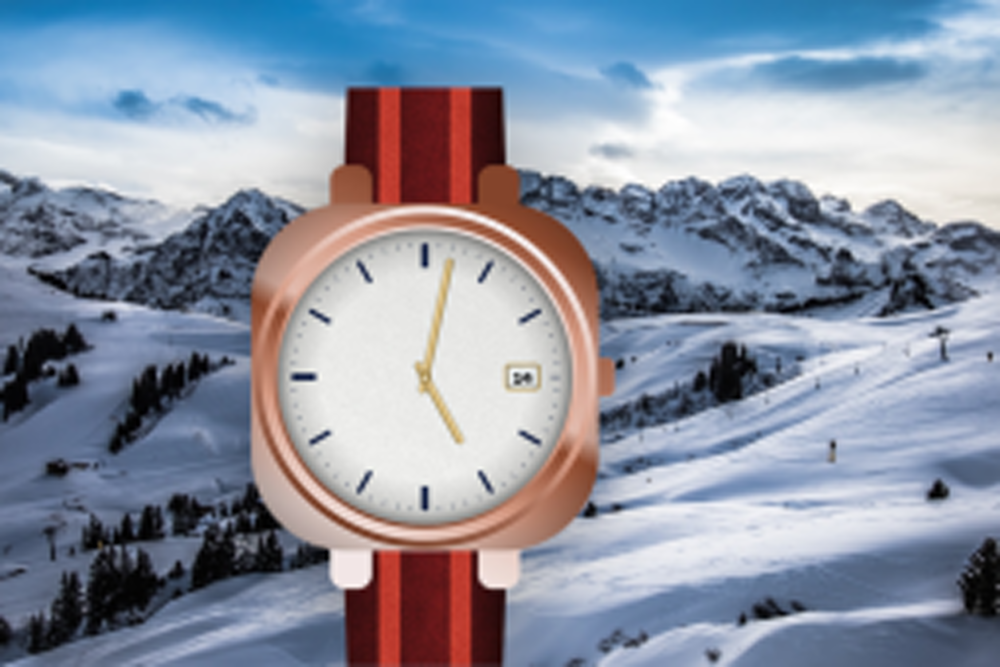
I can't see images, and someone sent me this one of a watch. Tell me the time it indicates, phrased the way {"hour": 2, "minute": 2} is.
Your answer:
{"hour": 5, "minute": 2}
